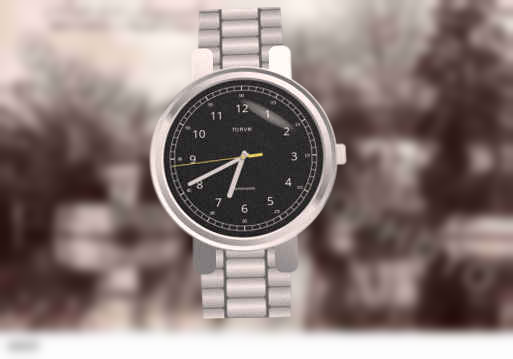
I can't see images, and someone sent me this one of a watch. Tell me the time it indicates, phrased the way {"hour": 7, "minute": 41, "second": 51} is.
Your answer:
{"hour": 6, "minute": 40, "second": 44}
